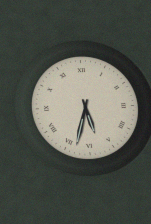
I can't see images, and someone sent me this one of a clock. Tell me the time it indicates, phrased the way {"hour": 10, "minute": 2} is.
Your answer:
{"hour": 5, "minute": 33}
